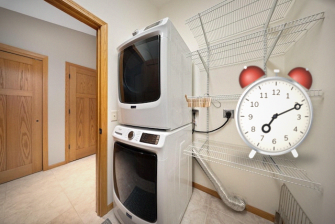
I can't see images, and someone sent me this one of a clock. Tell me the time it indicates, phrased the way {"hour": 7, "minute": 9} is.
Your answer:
{"hour": 7, "minute": 11}
